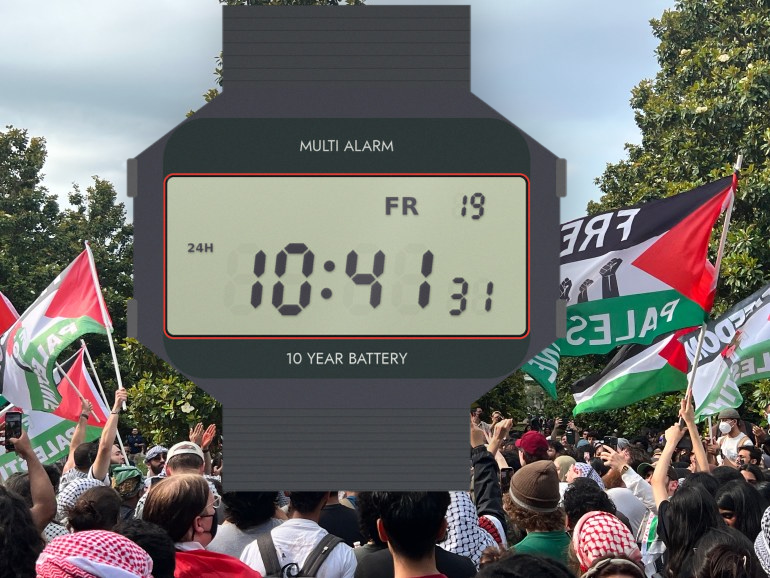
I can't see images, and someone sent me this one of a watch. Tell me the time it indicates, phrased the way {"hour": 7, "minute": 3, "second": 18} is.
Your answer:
{"hour": 10, "minute": 41, "second": 31}
